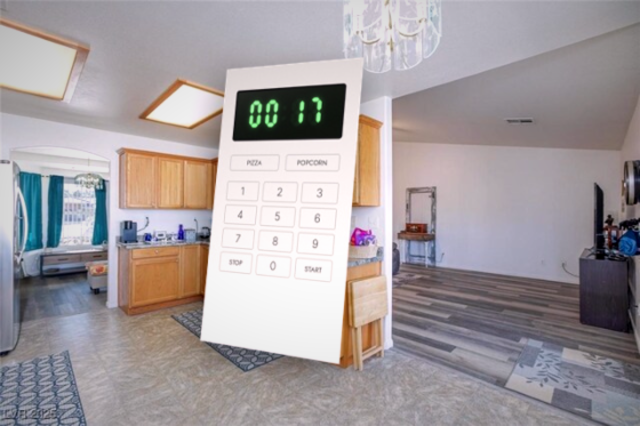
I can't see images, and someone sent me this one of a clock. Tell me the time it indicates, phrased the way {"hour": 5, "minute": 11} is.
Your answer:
{"hour": 0, "minute": 17}
